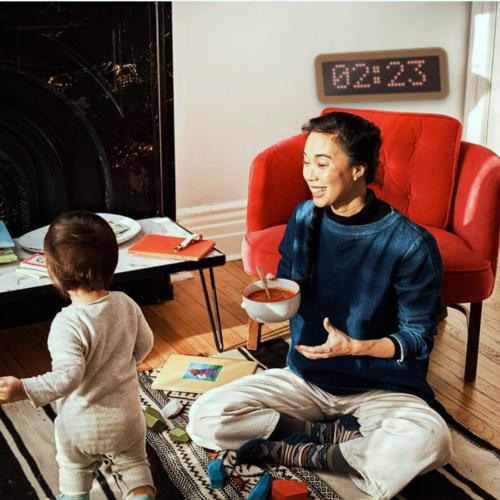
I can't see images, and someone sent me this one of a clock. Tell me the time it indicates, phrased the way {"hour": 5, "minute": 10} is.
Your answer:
{"hour": 2, "minute": 23}
